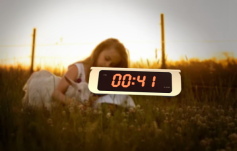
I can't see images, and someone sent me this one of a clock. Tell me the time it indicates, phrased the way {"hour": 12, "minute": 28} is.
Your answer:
{"hour": 0, "minute": 41}
